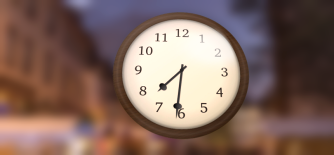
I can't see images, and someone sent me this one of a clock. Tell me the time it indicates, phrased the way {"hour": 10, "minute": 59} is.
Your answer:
{"hour": 7, "minute": 31}
